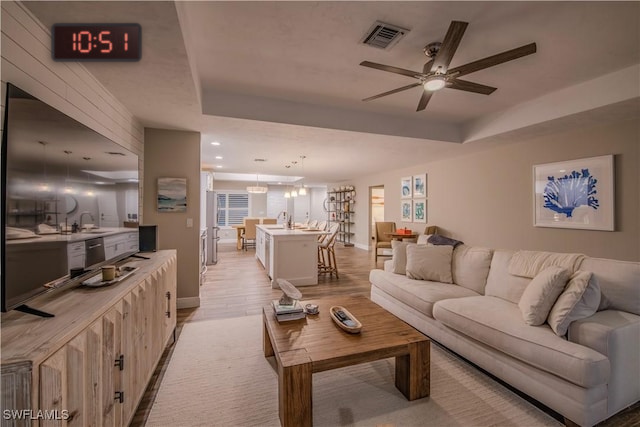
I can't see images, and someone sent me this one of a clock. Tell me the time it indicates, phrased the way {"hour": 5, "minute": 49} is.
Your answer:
{"hour": 10, "minute": 51}
